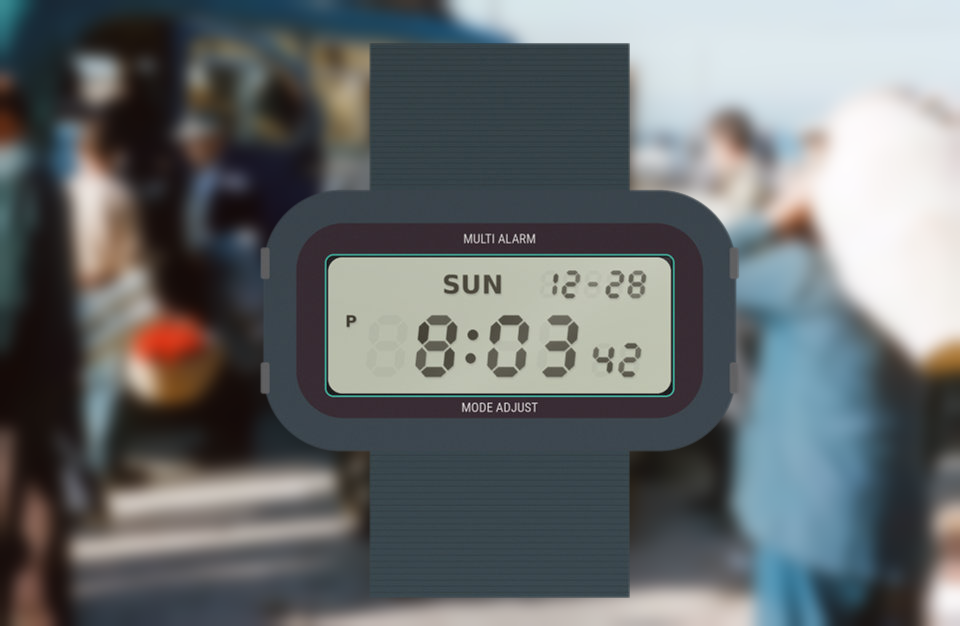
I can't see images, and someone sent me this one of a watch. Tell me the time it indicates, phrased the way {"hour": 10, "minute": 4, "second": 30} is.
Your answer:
{"hour": 8, "minute": 3, "second": 42}
